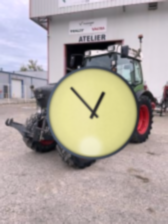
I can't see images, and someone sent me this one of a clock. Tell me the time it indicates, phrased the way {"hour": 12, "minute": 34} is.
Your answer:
{"hour": 12, "minute": 53}
